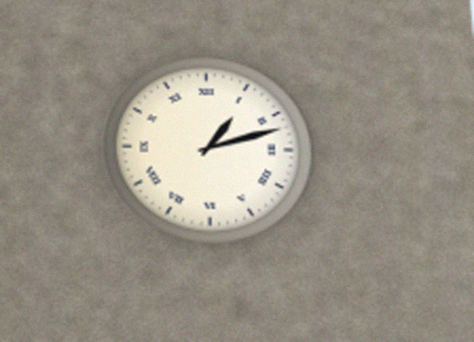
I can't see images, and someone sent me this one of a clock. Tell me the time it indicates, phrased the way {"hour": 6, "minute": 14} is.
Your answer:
{"hour": 1, "minute": 12}
